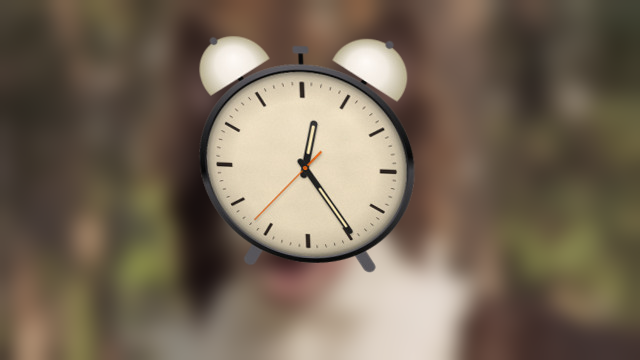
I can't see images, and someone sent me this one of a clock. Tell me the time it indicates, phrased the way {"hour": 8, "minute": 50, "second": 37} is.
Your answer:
{"hour": 12, "minute": 24, "second": 37}
